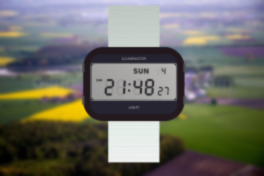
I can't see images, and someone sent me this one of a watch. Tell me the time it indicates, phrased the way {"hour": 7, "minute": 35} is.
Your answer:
{"hour": 21, "minute": 48}
